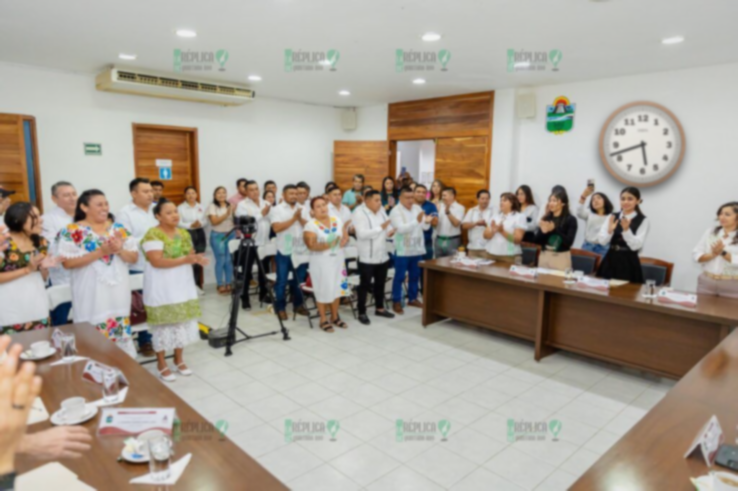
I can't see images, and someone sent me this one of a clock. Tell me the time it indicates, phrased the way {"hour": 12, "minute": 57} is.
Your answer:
{"hour": 5, "minute": 42}
